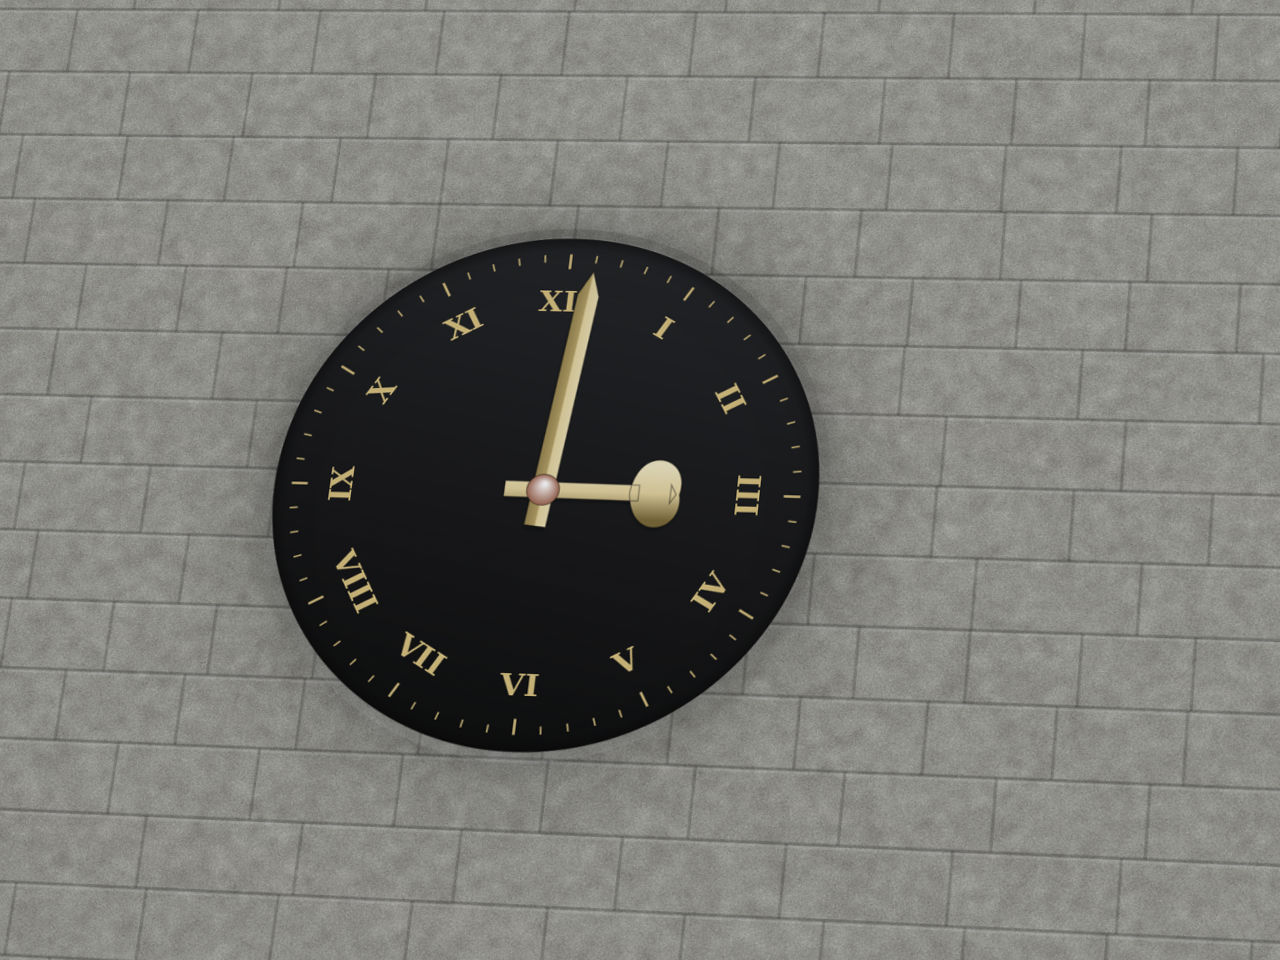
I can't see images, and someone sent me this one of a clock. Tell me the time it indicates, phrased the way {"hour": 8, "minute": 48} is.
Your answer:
{"hour": 3, "minute": 1}
